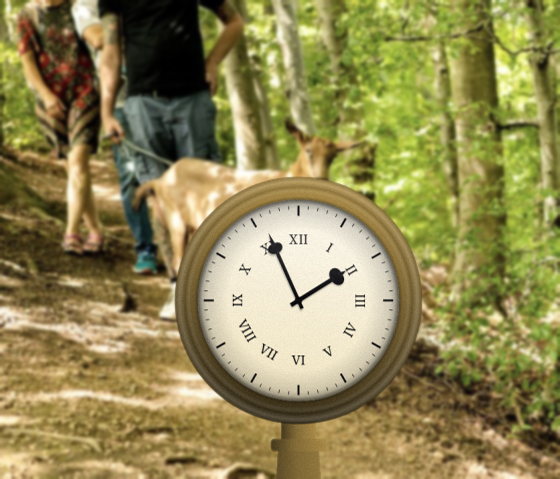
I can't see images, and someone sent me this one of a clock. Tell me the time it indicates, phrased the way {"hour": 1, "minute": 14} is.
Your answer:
{"hour": 1, "minute": 56}
